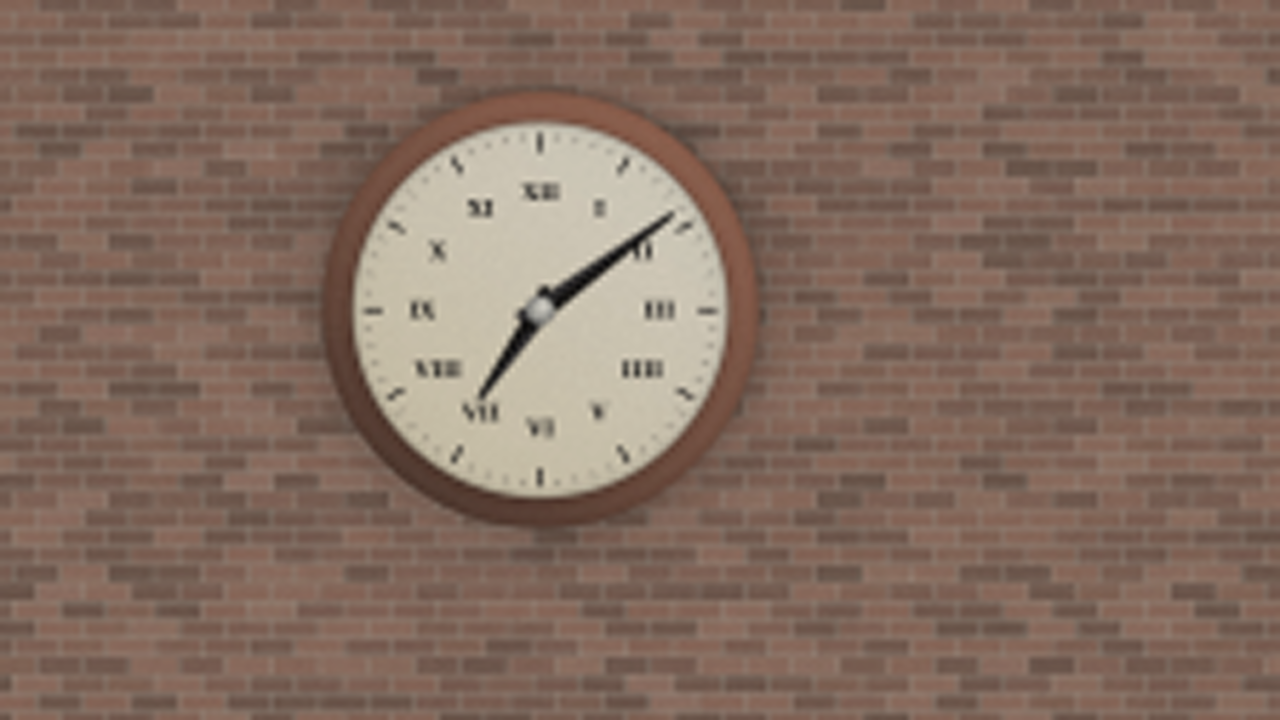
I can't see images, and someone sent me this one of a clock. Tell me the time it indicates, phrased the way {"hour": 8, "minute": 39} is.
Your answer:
{"hour": 7, "minute": 9}
